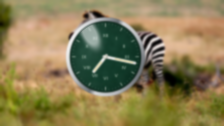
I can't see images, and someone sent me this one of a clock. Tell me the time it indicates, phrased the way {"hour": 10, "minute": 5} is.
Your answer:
{"hour": 7, "minute": 17}
